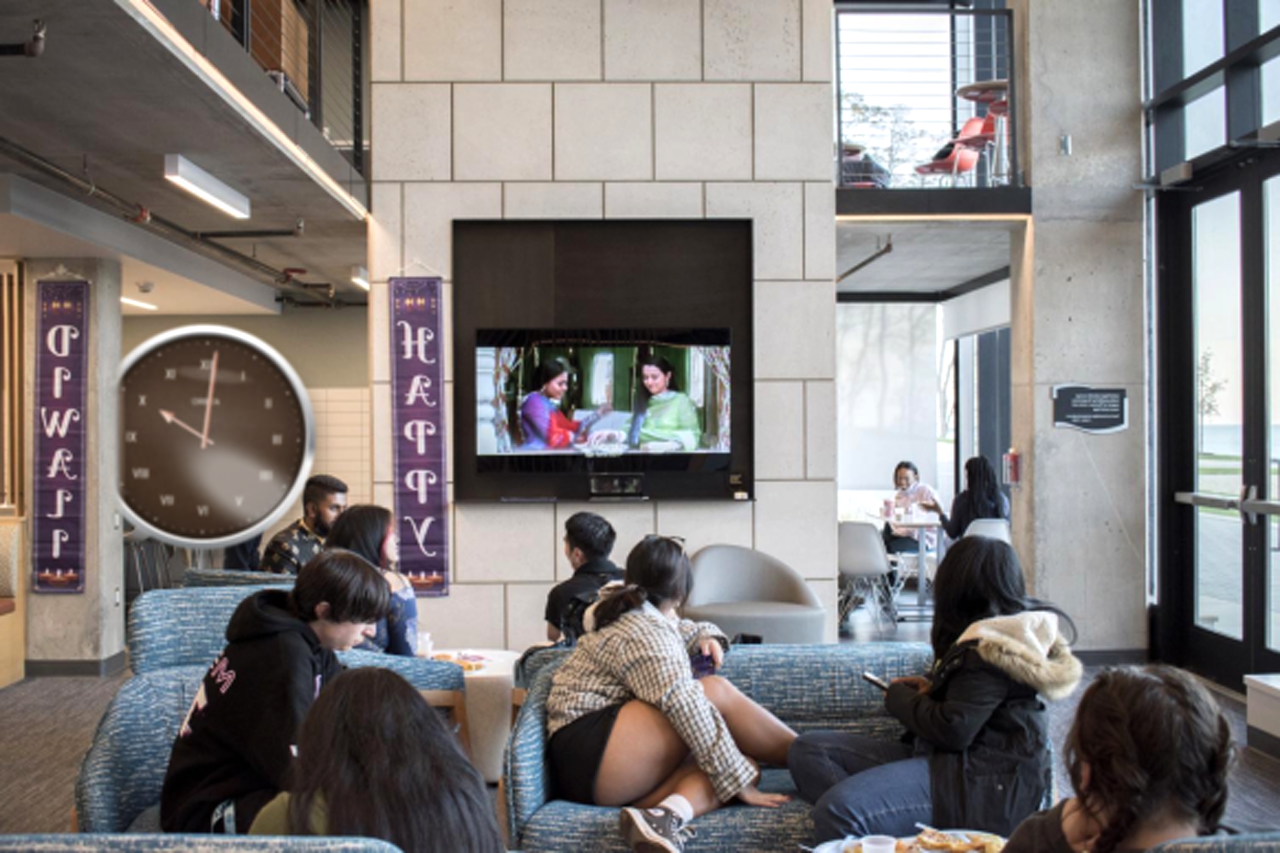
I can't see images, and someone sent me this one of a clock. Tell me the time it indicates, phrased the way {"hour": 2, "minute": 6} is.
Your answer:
{"hour": 10, "minute": 1}
